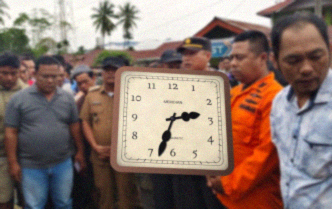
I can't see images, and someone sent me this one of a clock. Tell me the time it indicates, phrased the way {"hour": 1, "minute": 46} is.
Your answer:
{"hour": 2, "minute": 33}
